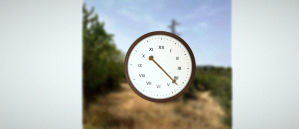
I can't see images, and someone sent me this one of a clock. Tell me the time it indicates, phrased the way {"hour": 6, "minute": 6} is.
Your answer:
{"hour": 10, "minute": 22}
